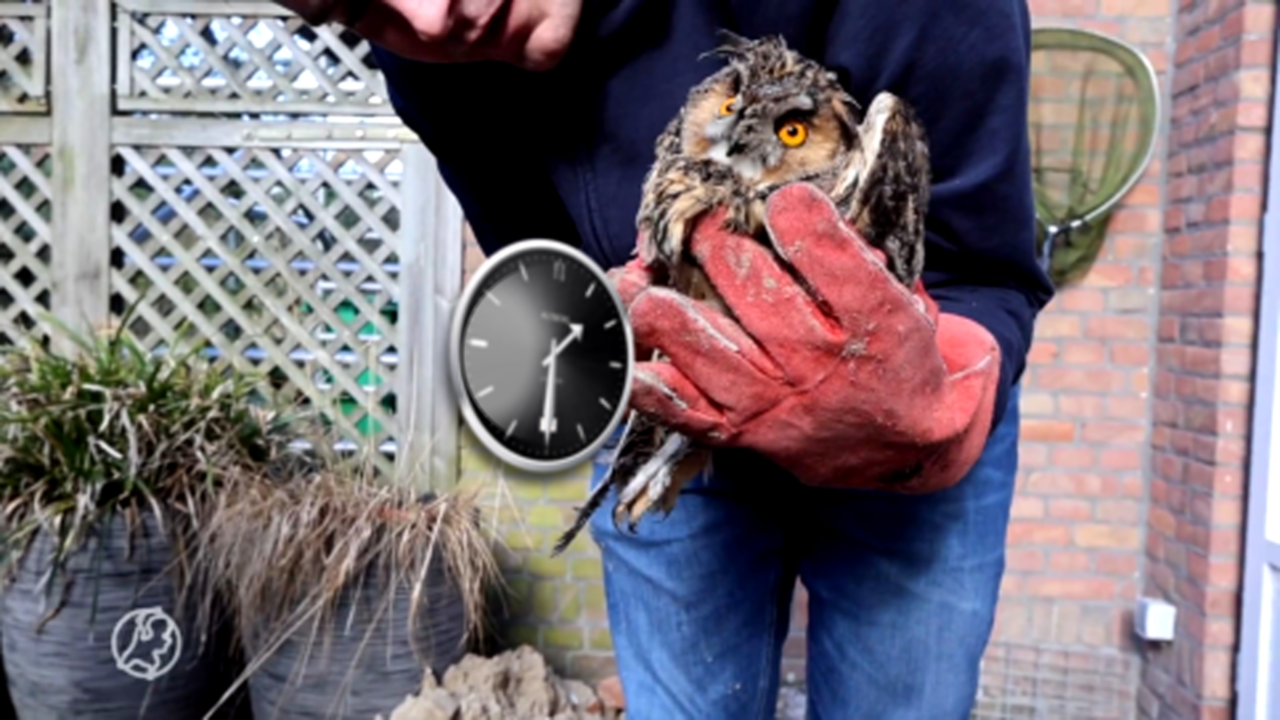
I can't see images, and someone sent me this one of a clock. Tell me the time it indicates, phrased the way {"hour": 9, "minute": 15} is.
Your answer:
{"hour": 1, "minute": 30}
